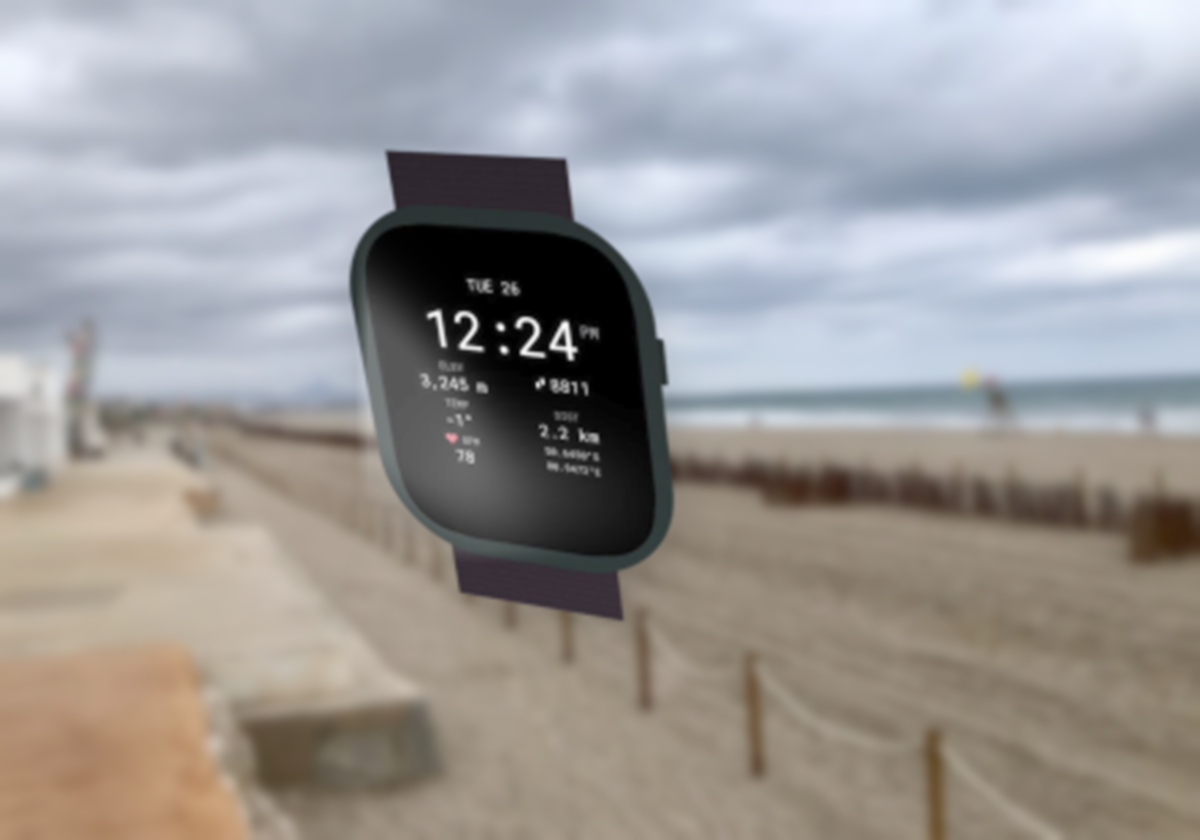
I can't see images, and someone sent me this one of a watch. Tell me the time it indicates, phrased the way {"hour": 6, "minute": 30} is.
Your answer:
{"hour": 12, "minute": 24}
